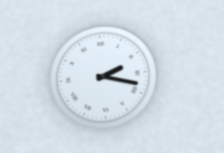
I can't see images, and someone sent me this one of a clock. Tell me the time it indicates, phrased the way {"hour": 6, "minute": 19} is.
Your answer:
{"hour": 2, "minute": 18}
